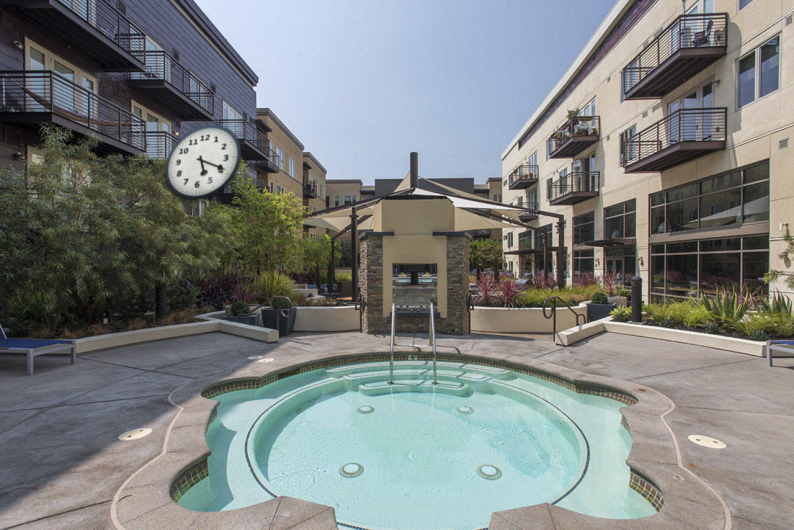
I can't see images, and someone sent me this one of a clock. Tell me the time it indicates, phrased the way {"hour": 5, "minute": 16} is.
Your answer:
{"hour": 5, "minute": 19}
